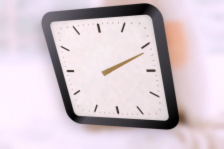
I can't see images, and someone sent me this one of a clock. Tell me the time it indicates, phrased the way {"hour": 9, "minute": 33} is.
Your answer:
{"hour": 2, "minute": 11}
